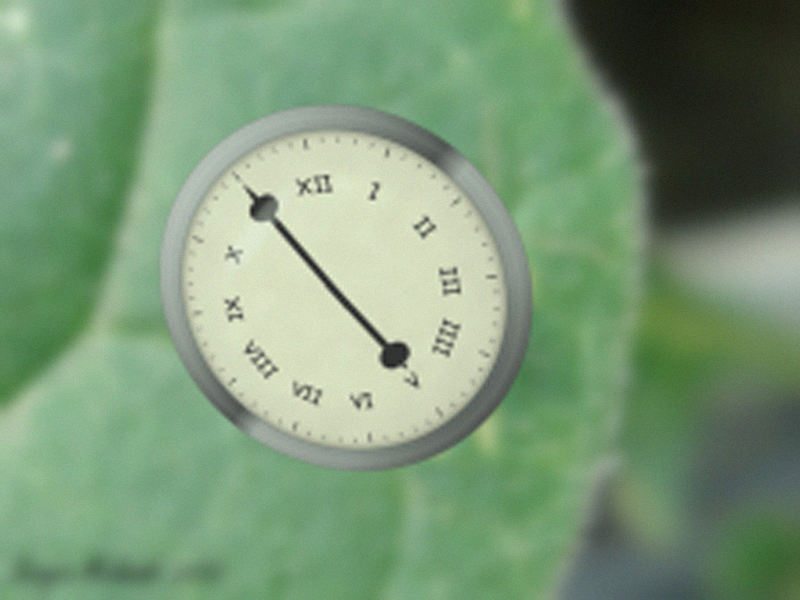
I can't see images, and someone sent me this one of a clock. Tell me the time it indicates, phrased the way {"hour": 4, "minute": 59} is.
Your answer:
{"hour": 4, "minute": 55}
